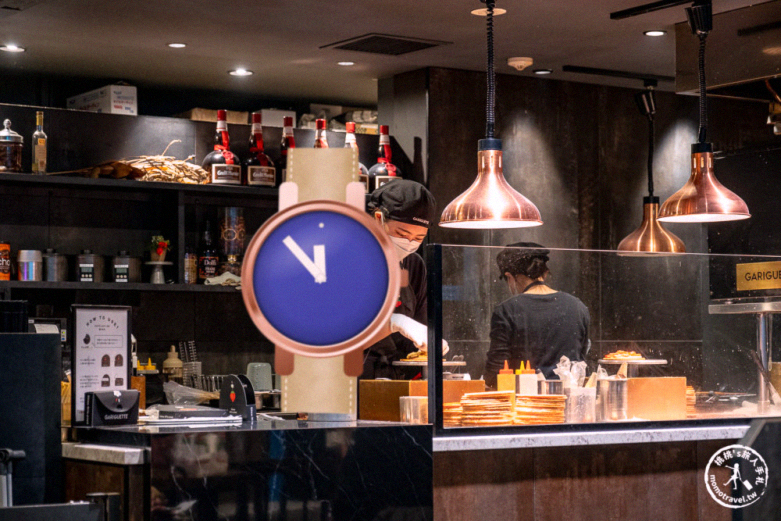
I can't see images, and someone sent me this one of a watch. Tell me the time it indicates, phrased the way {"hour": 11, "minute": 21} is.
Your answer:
{"hour": 11, "minute": 53}
